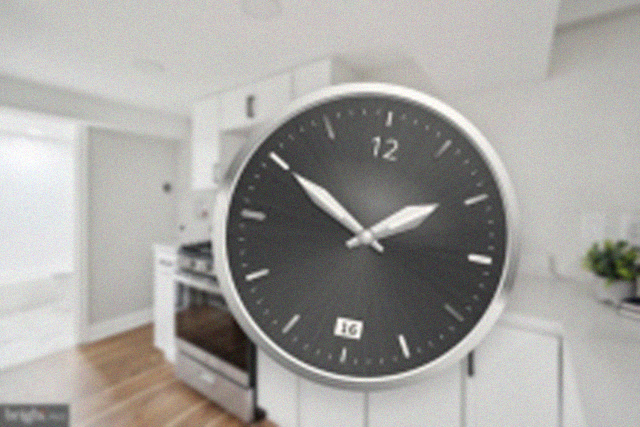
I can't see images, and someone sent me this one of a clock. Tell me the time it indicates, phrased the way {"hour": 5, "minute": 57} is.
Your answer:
{"hour": 1, "minute": 50}
